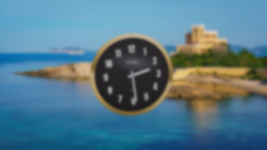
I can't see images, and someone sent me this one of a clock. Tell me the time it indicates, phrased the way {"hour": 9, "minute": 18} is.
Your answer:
{"hour": 2, "minute": 29}
